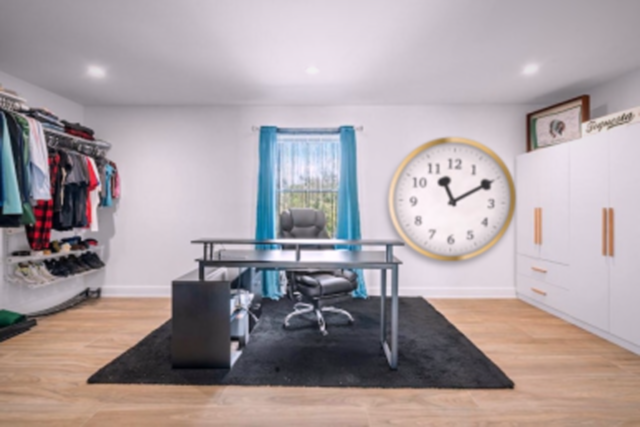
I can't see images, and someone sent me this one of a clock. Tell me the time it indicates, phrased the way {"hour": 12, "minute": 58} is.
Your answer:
{"hour": 11, "minute": 10}
